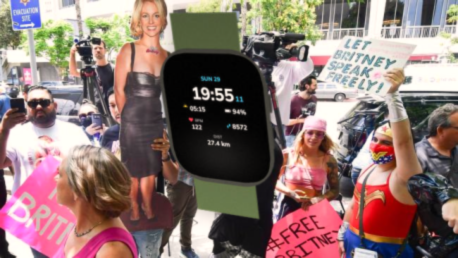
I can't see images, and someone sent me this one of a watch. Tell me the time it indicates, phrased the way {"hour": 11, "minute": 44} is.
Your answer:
{"hour": 19, "minute": 55}
